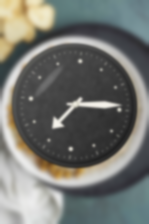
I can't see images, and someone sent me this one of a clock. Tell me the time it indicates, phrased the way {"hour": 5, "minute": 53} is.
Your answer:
{"hour": 7, "minute": 14}
